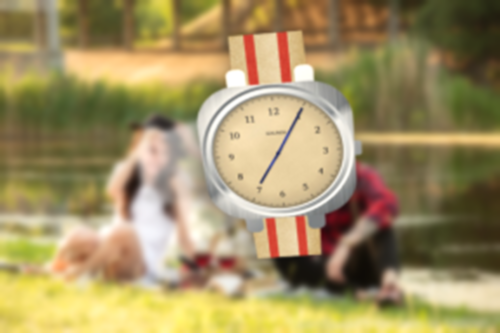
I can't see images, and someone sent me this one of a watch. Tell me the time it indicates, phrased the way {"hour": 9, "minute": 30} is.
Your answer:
{"hour": 7, "minute": 5}
